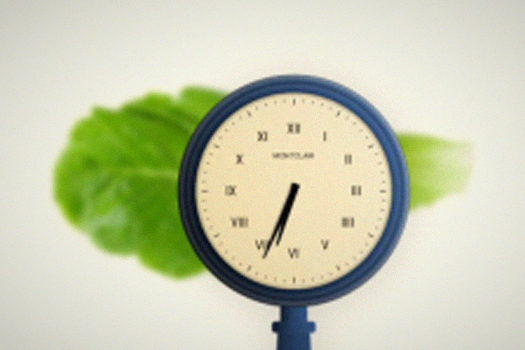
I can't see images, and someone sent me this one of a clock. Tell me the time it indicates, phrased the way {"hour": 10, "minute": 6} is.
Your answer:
{"hour": 6, "minute": 34}
